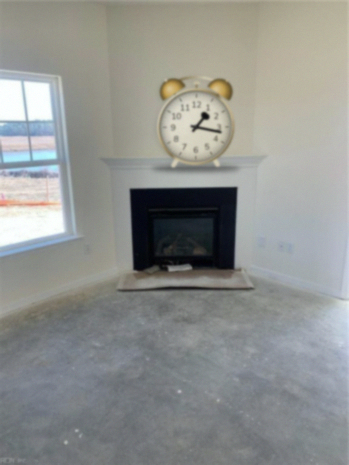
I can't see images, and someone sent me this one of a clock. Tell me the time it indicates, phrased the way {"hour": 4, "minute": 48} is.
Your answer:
{"hour": 1, "minute": 17}
